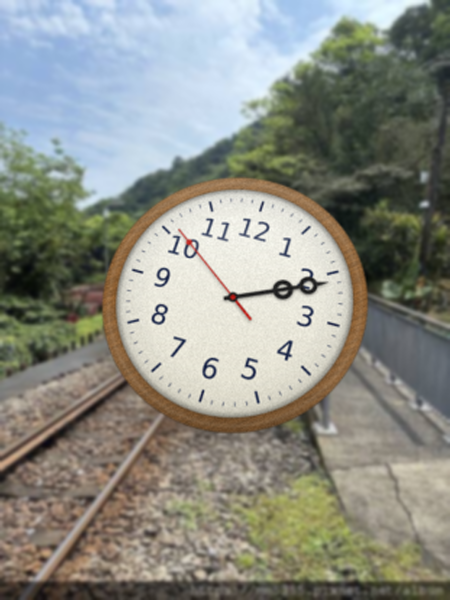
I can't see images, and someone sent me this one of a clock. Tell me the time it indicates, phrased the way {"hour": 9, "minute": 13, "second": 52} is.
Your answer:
{"hour": 2, "minute": 10, "second": 51}
